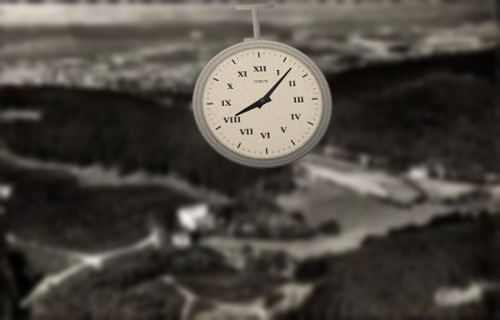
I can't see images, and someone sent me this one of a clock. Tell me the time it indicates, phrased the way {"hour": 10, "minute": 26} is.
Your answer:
{"hour": 8, "minute": 7}
